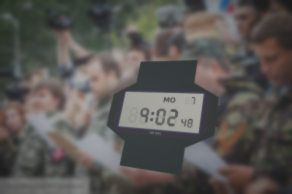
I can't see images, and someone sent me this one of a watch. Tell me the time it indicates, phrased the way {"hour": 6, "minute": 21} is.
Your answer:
{"hour": 9, "minute": 2}
